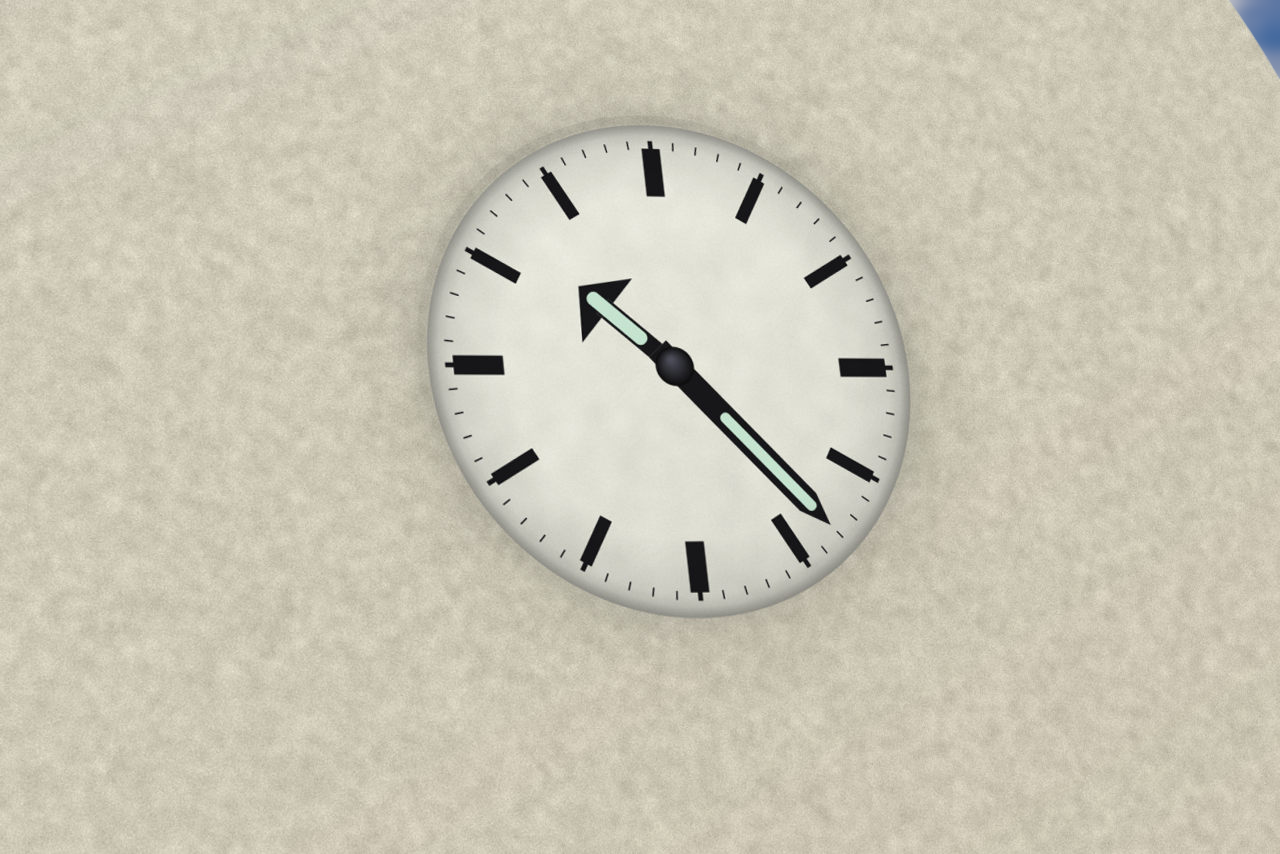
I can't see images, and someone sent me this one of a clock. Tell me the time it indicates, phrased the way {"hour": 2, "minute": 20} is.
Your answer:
{"hour": 10, "minute": 23}
